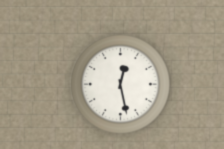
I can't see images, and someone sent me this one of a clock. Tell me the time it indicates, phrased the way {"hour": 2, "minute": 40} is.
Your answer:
{"hour": 12, "minute": 28}
